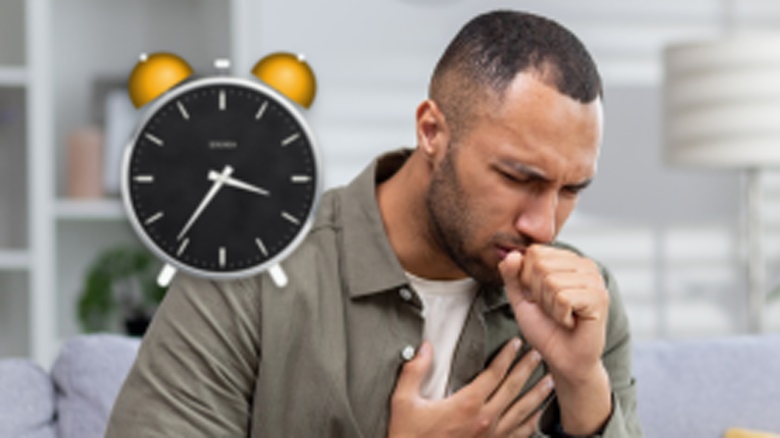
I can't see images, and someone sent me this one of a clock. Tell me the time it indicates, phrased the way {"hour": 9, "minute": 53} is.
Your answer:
{"hour": 3, "minute": 36}
